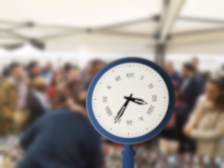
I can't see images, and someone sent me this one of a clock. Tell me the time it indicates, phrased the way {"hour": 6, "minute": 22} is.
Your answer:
{"hour": 3, "minute": 35}
